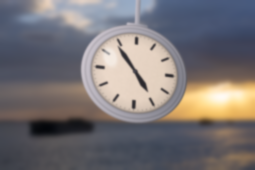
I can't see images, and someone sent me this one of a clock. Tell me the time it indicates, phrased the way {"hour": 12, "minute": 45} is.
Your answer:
{"hour": 4, "minute": 54}
